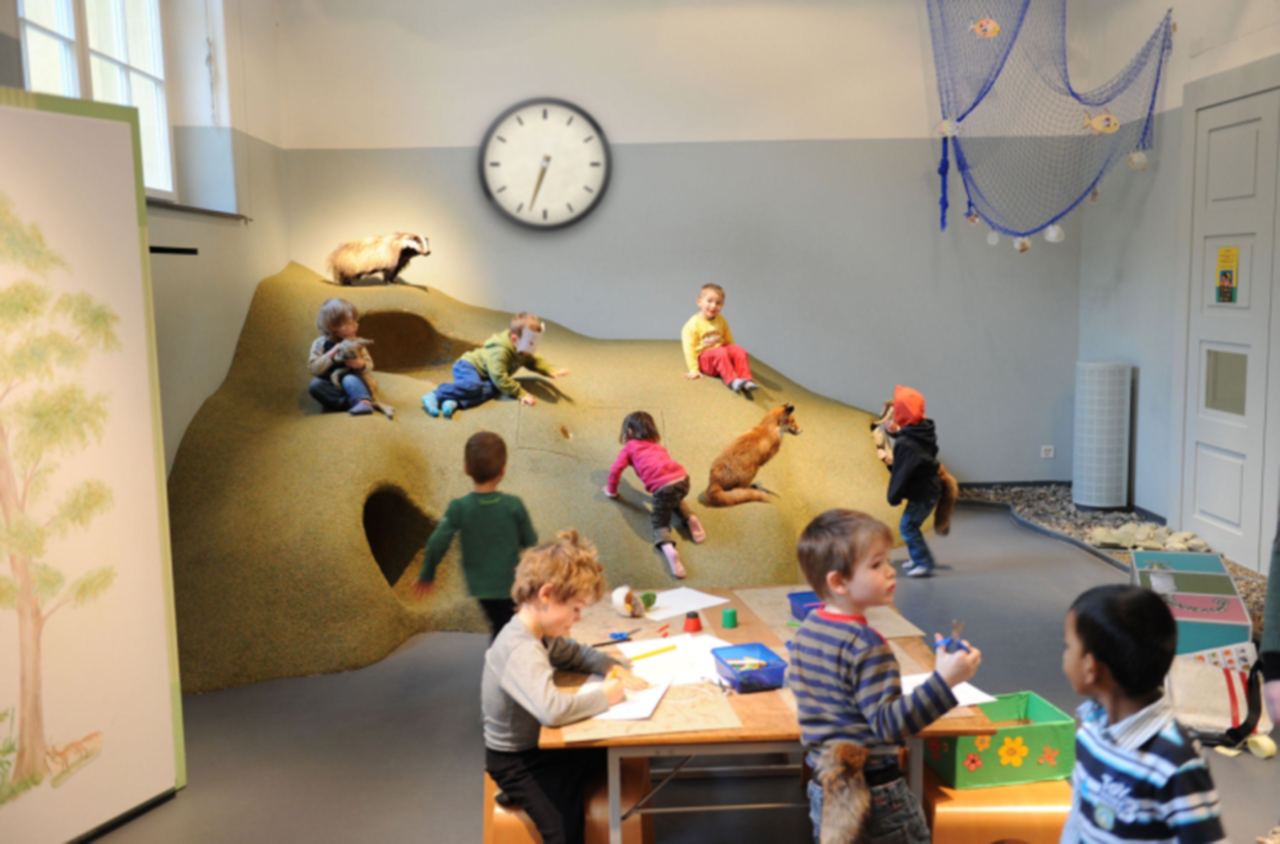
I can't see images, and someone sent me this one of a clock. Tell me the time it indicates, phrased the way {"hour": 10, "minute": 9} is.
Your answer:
{"hour": 6, "minute": 33}
